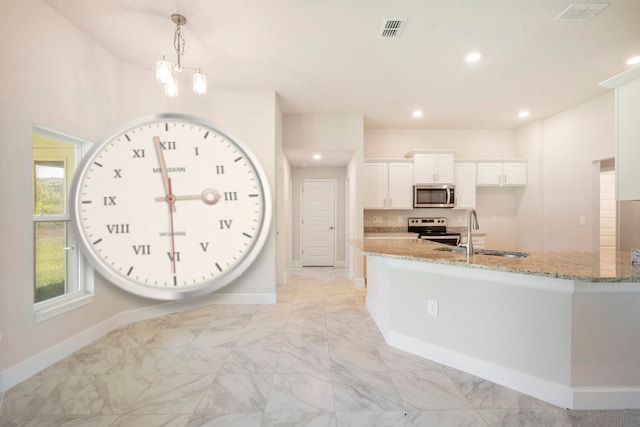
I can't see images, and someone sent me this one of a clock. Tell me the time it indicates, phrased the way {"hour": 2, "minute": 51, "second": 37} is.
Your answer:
{"hour": 2, "minute": 58, "second": 30}
